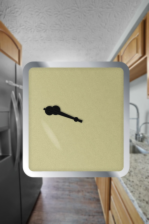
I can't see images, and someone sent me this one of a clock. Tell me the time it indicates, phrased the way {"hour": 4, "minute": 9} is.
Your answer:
{"hour": 9, "minute": 48}
